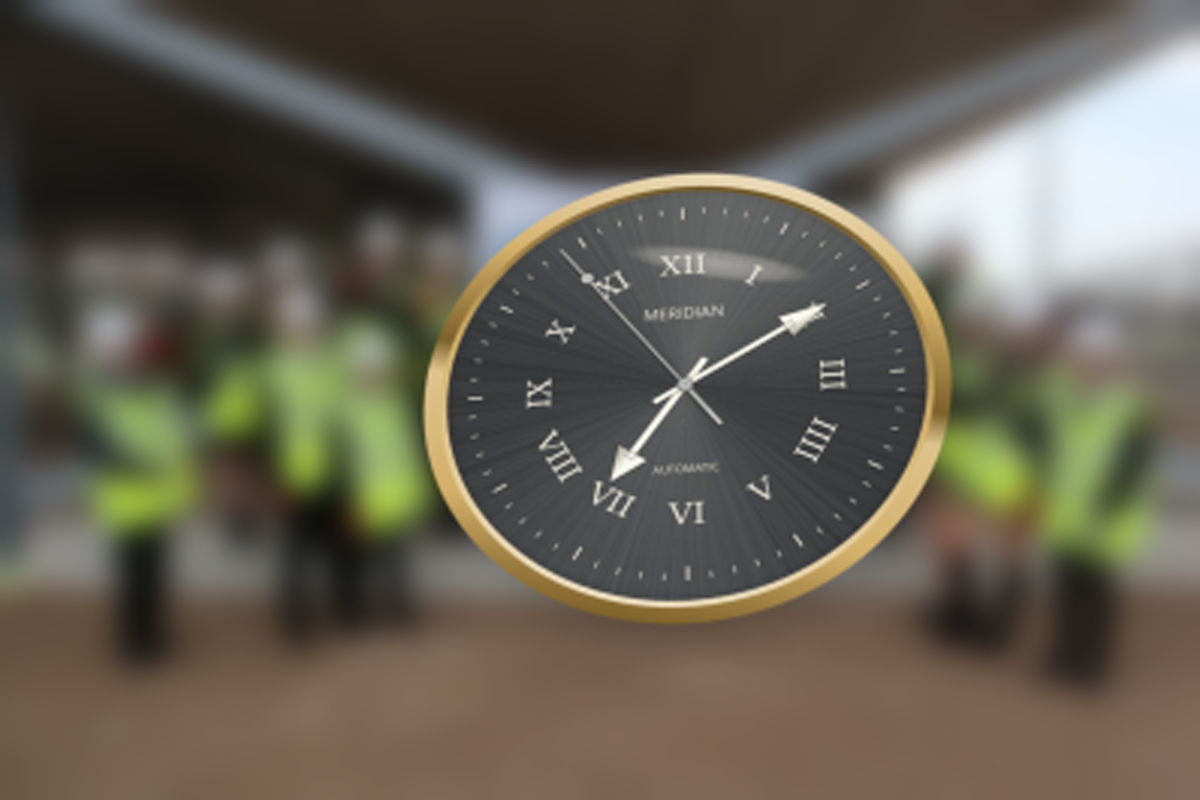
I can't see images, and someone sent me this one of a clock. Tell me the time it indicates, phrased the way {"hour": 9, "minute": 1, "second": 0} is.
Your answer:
{"hour": 7, "minute": 9, "second": 54}
